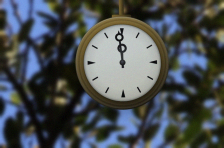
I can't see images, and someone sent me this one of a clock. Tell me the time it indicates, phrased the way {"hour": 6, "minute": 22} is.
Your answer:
{"hour": 11, "minute": 59}
